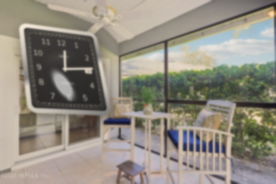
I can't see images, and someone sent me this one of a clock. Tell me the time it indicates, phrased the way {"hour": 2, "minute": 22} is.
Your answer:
{"hour": 12, "minute": 14}
